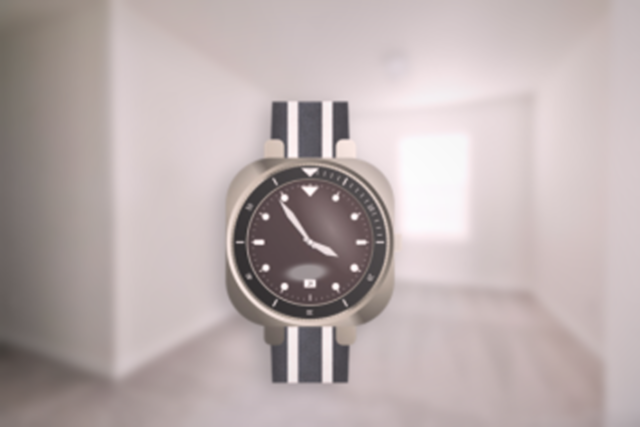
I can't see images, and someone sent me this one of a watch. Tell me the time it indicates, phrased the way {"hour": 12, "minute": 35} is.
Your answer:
{"hour": 3, "minute": 54}
